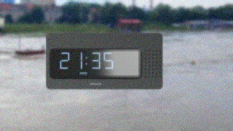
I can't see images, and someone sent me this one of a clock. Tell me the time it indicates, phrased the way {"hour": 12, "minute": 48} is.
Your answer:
{"hour": 21, "minute": 35}
